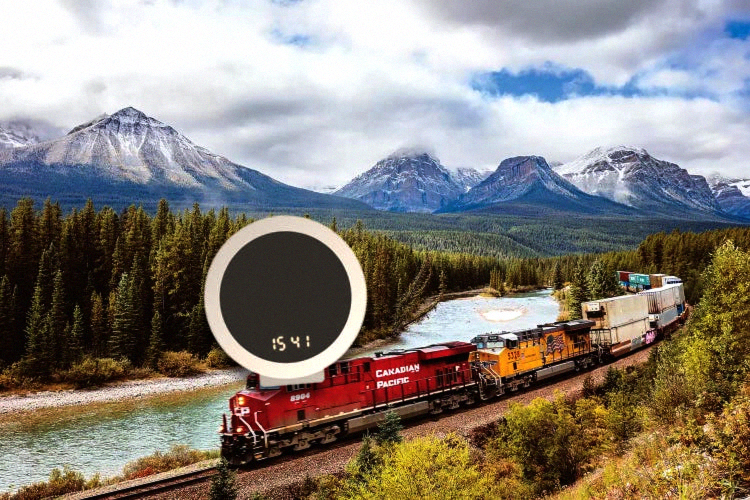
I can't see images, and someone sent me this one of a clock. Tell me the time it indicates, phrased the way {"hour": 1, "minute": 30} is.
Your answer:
{"hour": 15, "minute": 41}
